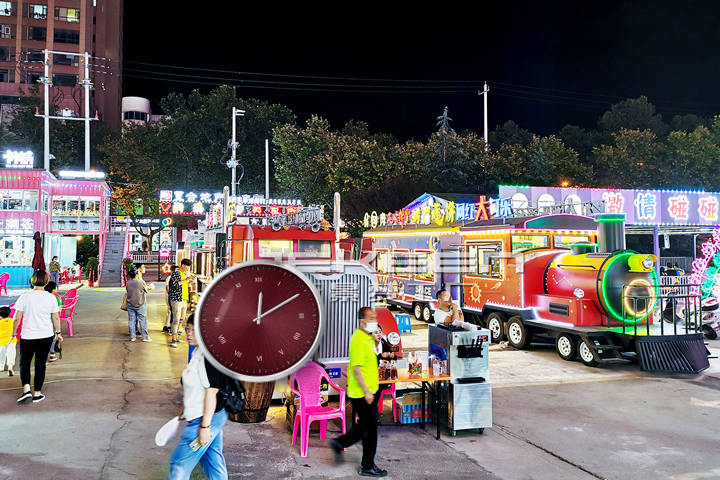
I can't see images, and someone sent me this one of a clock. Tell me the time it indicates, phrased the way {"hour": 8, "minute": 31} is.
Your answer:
{"hour": 12, "minute": 10}
